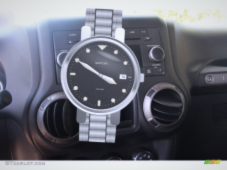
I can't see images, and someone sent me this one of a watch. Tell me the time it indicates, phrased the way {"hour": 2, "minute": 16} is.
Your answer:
{"hour": 3, "minute": 50}
